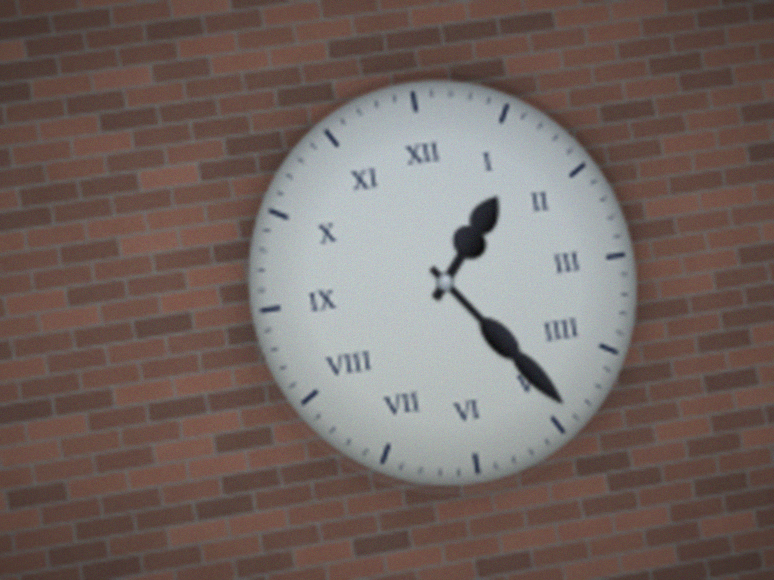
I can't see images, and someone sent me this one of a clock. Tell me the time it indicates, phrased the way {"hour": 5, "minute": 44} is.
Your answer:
{"hour": 1, "minute": 24}
